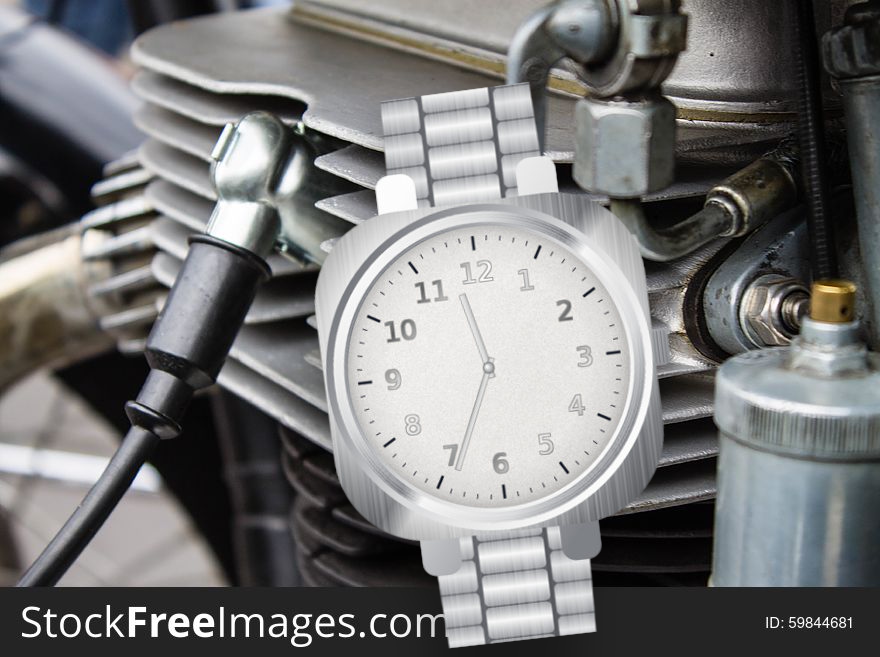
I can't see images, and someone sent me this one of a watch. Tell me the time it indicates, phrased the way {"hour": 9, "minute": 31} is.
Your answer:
{"hour": 11, "minute": 34}
